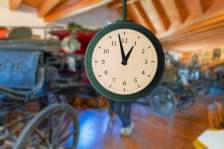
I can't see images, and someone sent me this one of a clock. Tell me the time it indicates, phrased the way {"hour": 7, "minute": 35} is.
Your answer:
{"hour": 12, "minute": 58}
